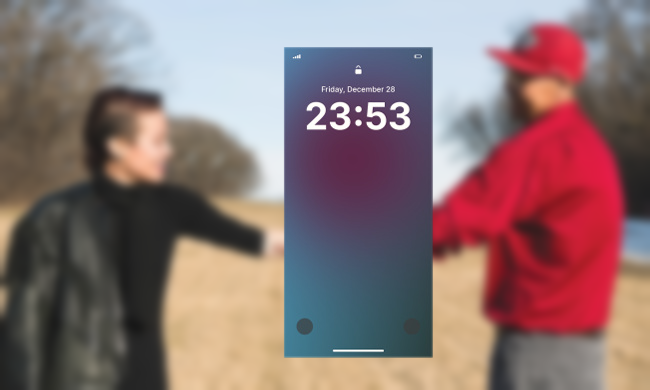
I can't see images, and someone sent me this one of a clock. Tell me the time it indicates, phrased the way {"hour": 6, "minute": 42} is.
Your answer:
{"hour": 23, "minute": 53}
